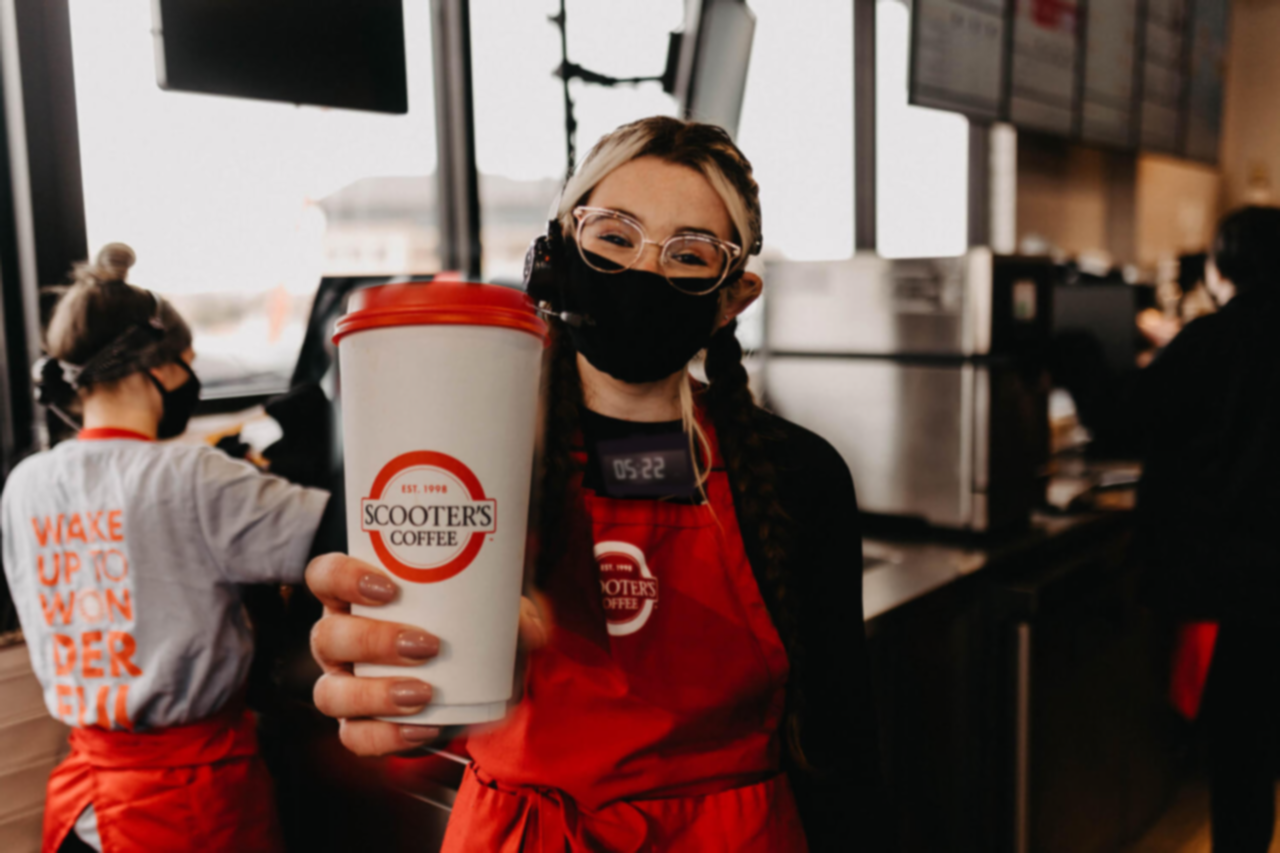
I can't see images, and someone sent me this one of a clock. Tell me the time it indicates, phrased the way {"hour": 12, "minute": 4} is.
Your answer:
{"hour": 5, "minute": 22}
